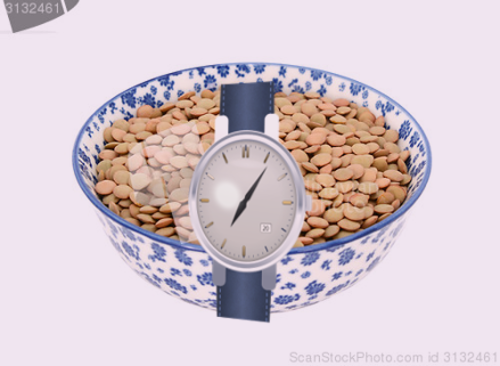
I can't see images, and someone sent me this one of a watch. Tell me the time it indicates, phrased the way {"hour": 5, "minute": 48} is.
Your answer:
{"hour": 7, "minute": 6}
